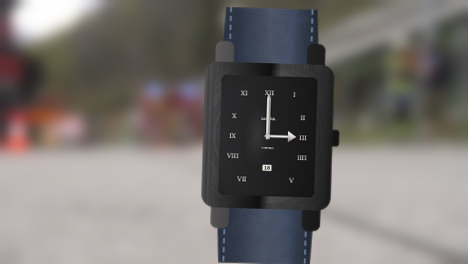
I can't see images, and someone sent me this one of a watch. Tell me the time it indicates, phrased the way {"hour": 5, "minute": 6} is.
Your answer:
{"hour": 3, "minute": 0}
